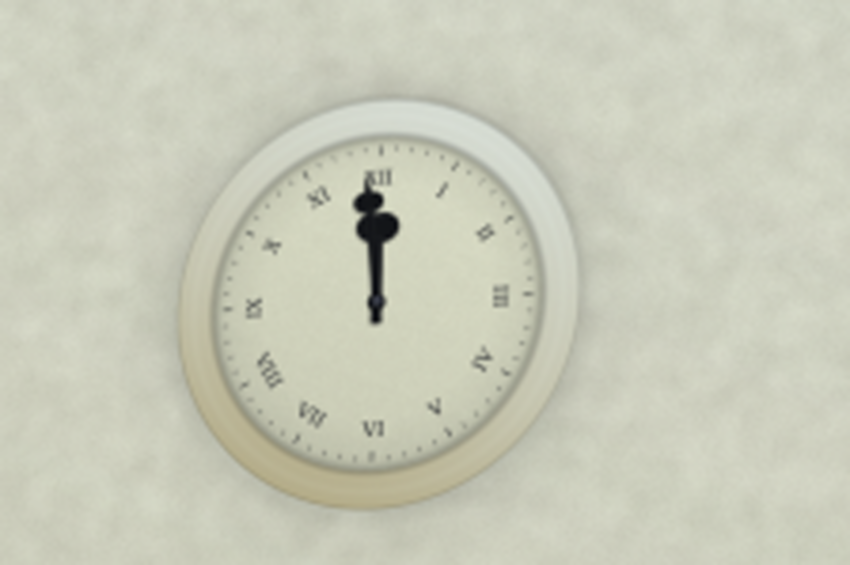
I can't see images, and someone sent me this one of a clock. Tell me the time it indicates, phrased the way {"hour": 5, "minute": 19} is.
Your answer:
{"hour": 11, "minute": 59}
